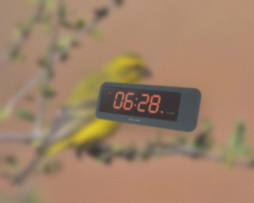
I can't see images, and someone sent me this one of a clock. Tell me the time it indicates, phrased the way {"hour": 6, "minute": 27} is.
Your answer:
{"hour": 6, "minute": 28}
